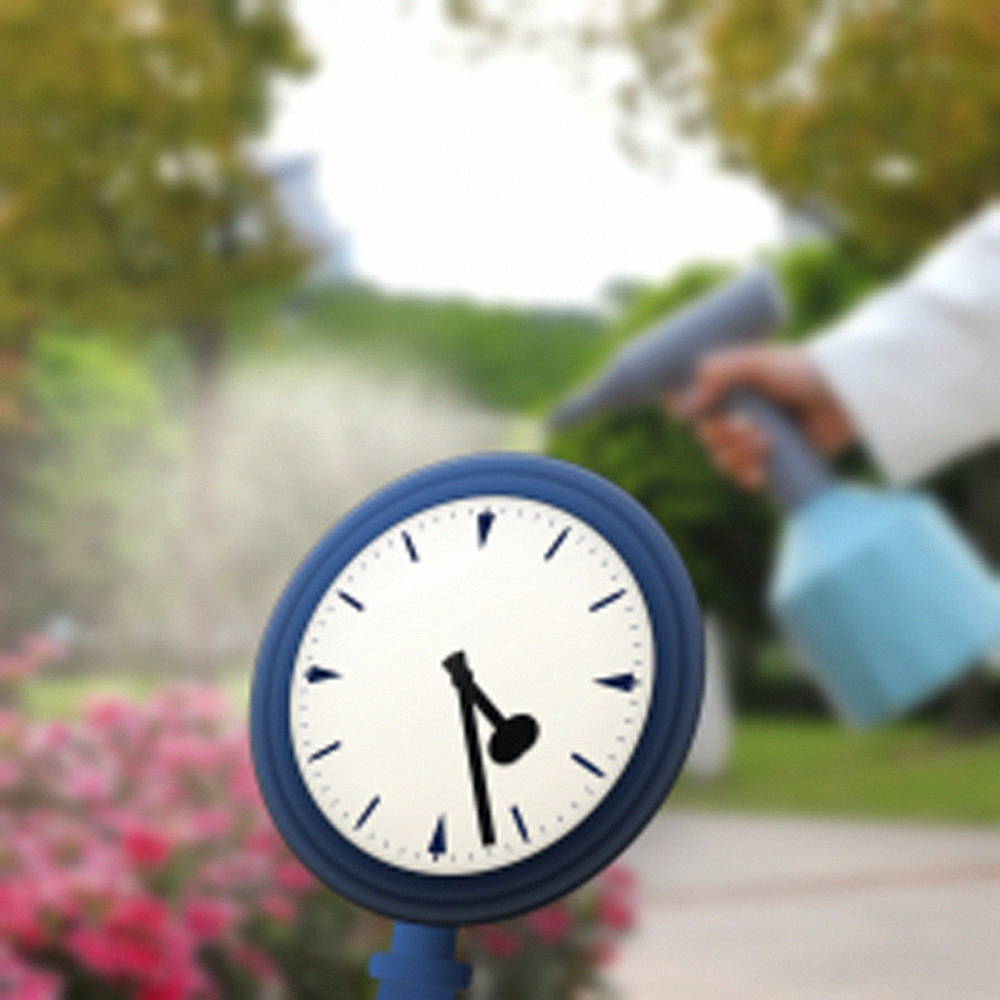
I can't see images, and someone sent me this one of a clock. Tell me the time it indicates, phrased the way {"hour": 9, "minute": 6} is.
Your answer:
{"hour": 4, "minute": 27}
